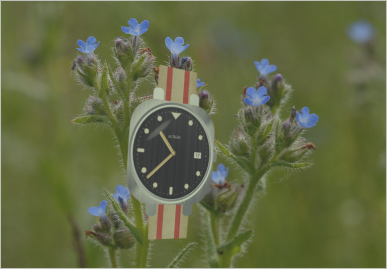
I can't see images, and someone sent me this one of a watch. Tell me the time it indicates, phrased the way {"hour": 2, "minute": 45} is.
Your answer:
{"hour": 10, "minute": 38}
